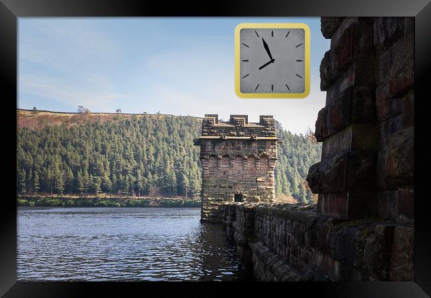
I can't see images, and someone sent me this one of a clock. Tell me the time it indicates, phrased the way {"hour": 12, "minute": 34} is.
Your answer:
{"hour": 7, "minute": 56}
